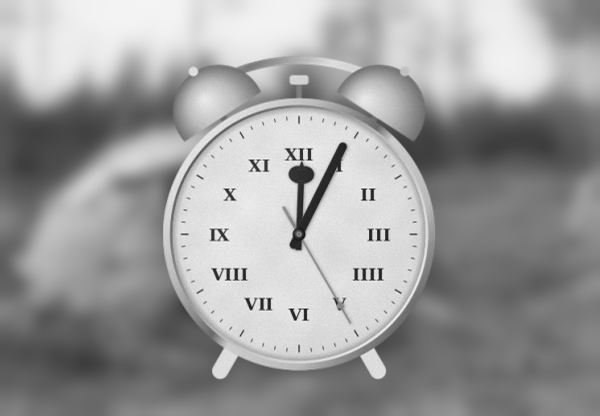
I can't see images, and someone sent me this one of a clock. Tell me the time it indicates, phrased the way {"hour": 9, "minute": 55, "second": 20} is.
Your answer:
{"hour": 12, "minute": 4, "second": 25}
